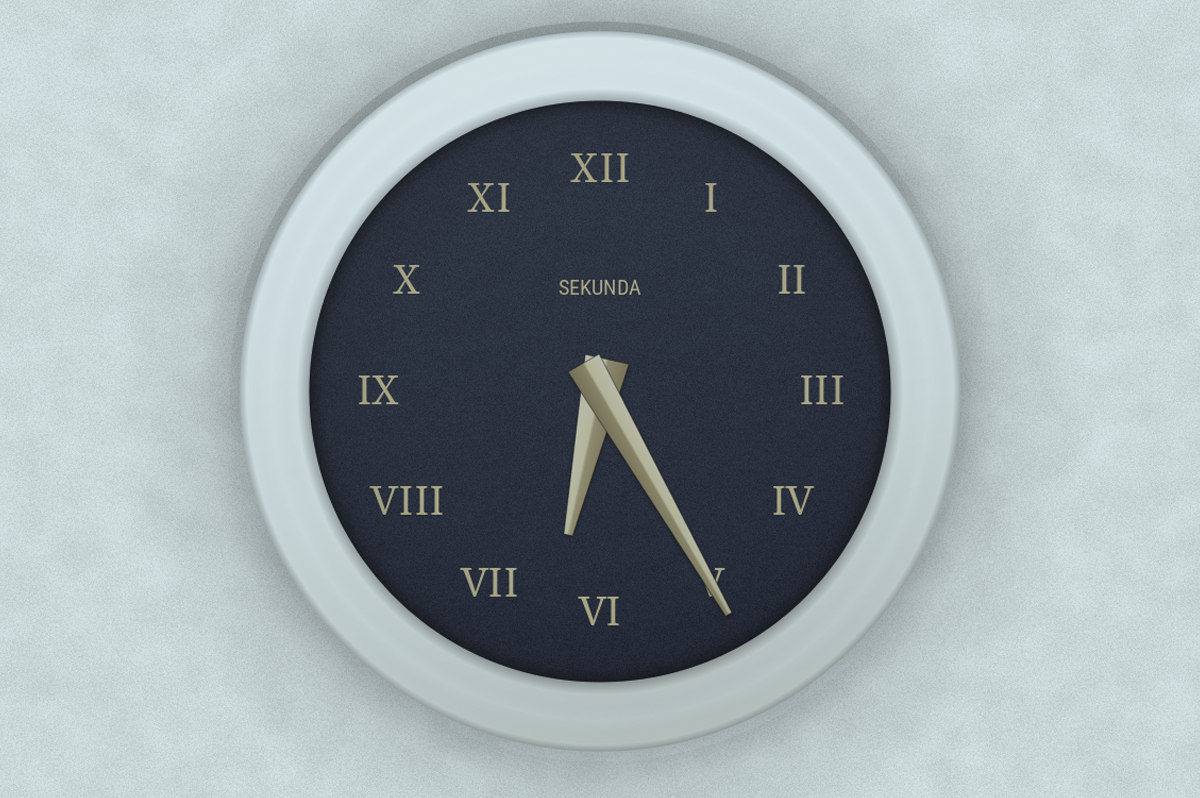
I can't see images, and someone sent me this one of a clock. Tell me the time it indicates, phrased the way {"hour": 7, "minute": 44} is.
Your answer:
{"hour": 6, "minute": 25}
